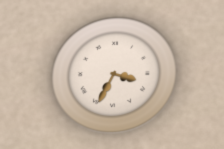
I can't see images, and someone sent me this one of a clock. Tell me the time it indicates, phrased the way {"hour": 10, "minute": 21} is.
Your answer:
{"hour": 3, "minute": 34}
